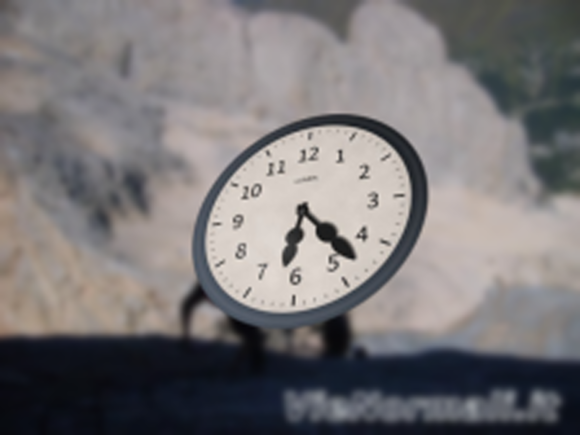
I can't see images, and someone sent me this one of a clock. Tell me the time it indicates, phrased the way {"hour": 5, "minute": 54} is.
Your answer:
{"hour": 6, "minute": 23}
